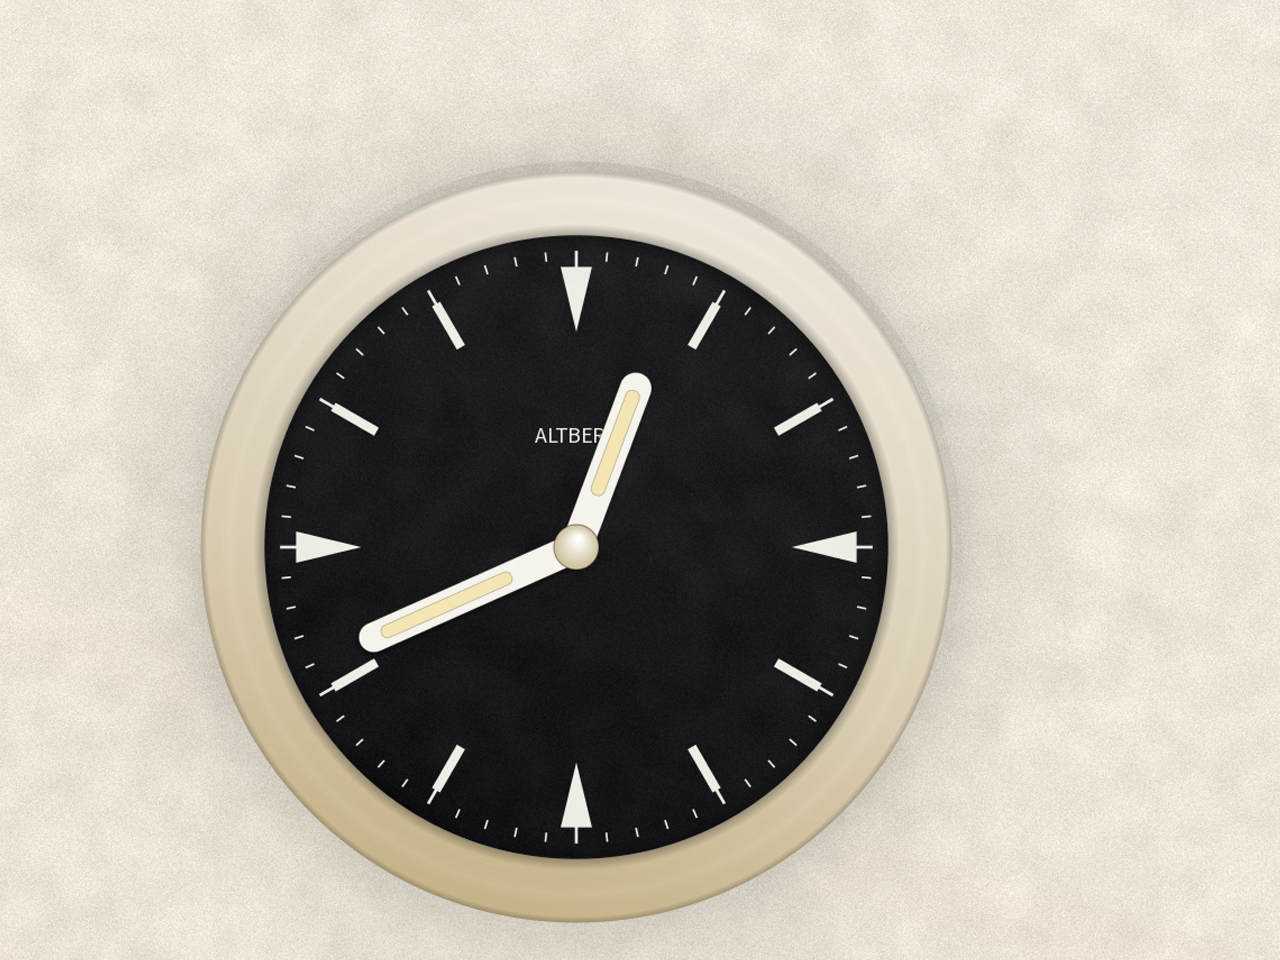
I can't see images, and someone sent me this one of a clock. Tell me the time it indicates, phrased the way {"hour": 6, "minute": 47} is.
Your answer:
{"hour": 12, "minute": 41}
